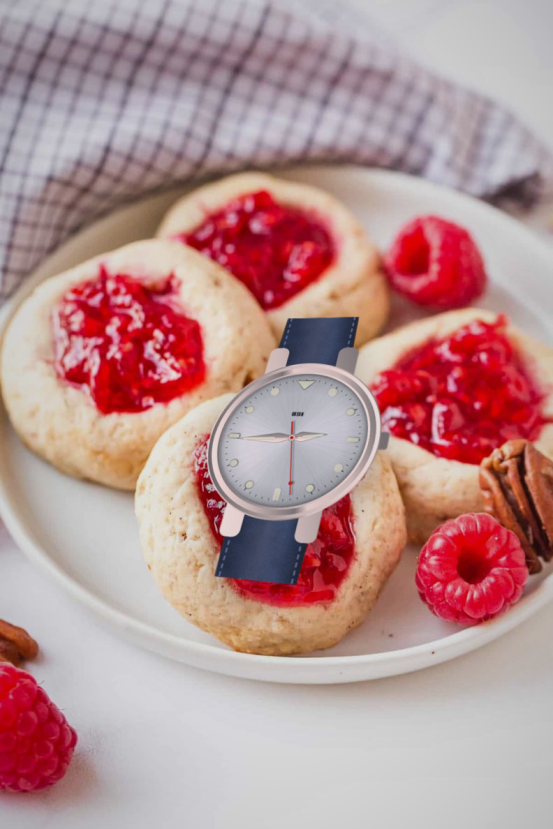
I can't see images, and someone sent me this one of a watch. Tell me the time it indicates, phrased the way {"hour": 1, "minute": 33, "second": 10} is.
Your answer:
{"hour": 2, "minute": 44, "second": 28}
